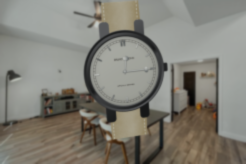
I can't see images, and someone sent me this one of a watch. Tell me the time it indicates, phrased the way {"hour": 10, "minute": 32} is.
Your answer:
{"hour": 12, "minute": 15}
